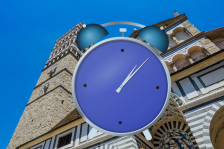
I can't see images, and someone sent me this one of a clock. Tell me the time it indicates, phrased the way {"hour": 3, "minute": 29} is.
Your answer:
{"hour": 1, "minute": 7}
